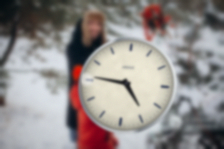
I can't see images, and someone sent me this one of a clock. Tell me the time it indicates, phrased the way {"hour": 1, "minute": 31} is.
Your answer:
{"hour": 4, "minute": 46}
